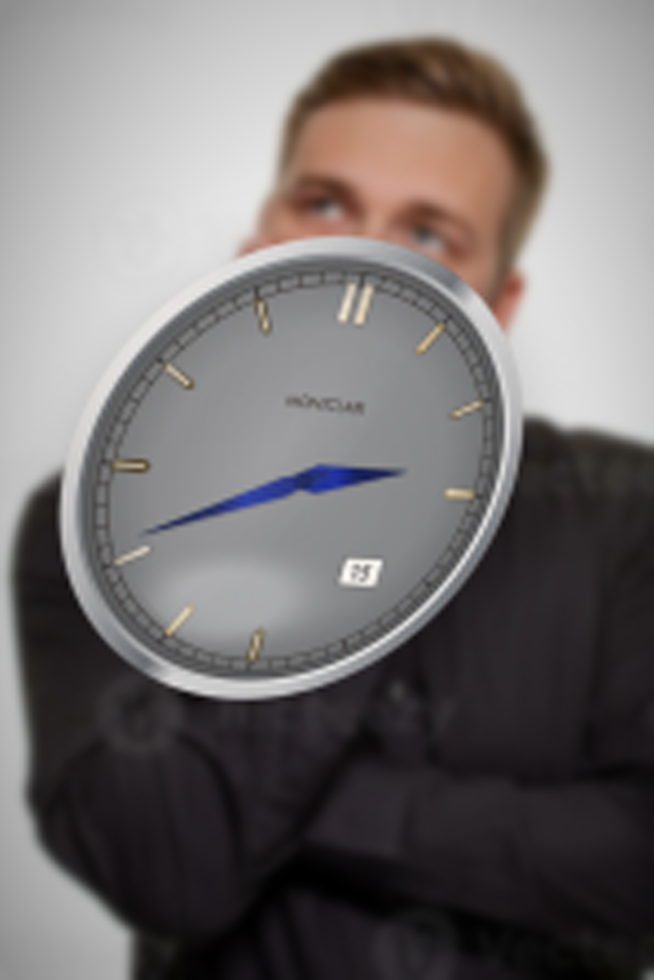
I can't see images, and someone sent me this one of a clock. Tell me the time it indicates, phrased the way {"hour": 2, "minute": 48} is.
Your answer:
{"hour": 2, "minute": 41}
